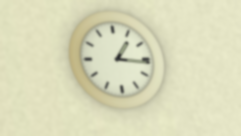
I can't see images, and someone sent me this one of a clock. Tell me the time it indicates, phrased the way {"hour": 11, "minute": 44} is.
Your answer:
{"hour": 1, "minute": 16}
